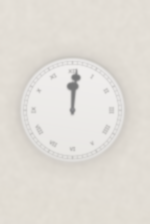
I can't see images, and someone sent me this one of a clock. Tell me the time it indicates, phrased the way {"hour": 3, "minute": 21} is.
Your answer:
{"hour": 12, "minute": 1}
